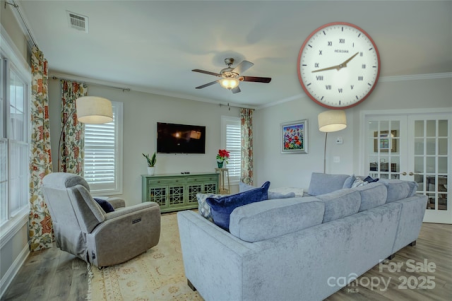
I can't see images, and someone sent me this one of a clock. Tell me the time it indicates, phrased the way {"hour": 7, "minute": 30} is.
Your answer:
{"hour": 1, "minute": 43}
